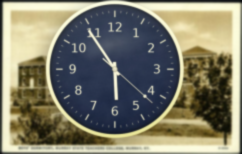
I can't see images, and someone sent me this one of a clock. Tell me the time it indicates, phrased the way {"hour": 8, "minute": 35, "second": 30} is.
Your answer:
{"hour": 5, "minute": 54, "second": 22}
